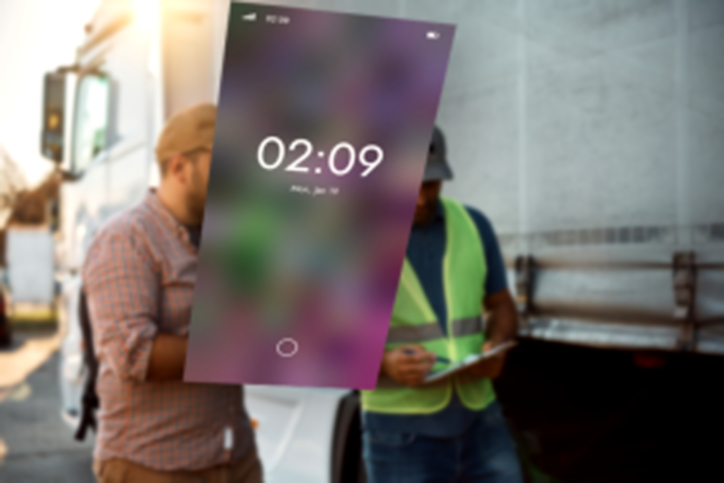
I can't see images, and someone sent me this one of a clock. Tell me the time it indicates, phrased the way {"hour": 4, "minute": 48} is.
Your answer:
{"hour": 2, "minute": 9}
